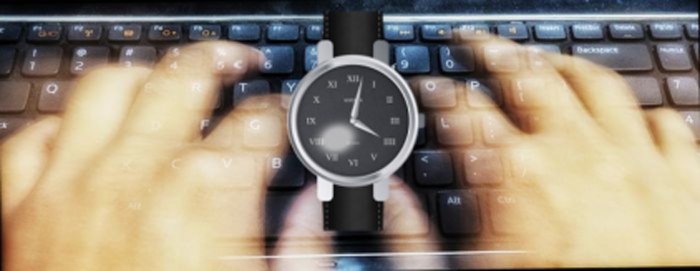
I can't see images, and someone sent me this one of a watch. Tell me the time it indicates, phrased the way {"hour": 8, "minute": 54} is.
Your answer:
{"hour": 4, "minute": 2}
